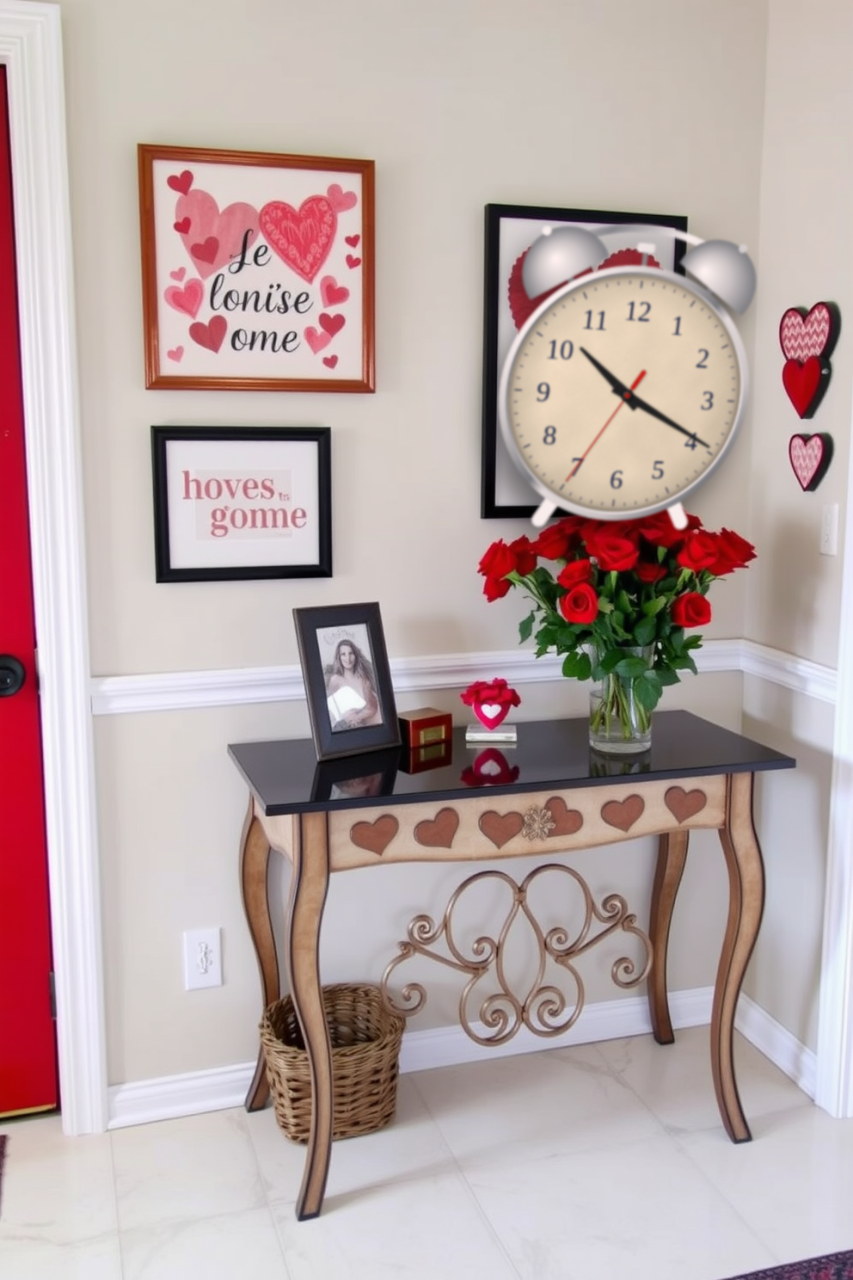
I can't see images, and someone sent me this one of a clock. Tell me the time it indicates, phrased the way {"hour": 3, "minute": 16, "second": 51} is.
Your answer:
{"hour": 10, "minute": 19, "second": 35}
